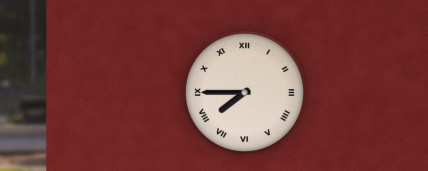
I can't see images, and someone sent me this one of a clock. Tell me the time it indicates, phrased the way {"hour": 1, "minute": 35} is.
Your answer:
{"hour": 7, "minute": 45}
